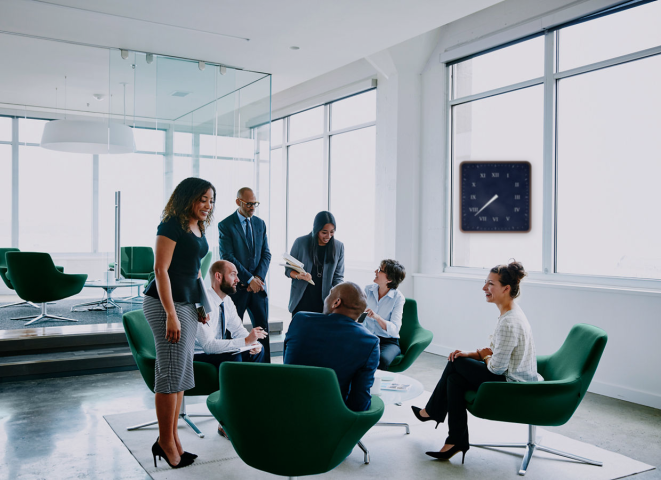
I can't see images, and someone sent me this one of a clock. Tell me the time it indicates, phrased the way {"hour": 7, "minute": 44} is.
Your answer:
{"hour": 7, "minute": 38}
